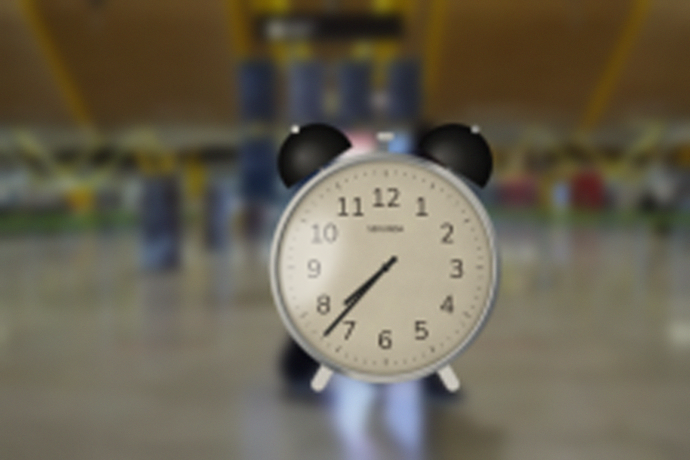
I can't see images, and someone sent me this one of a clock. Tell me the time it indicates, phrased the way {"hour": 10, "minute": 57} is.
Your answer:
{"hour": 7, "minute": 37}
